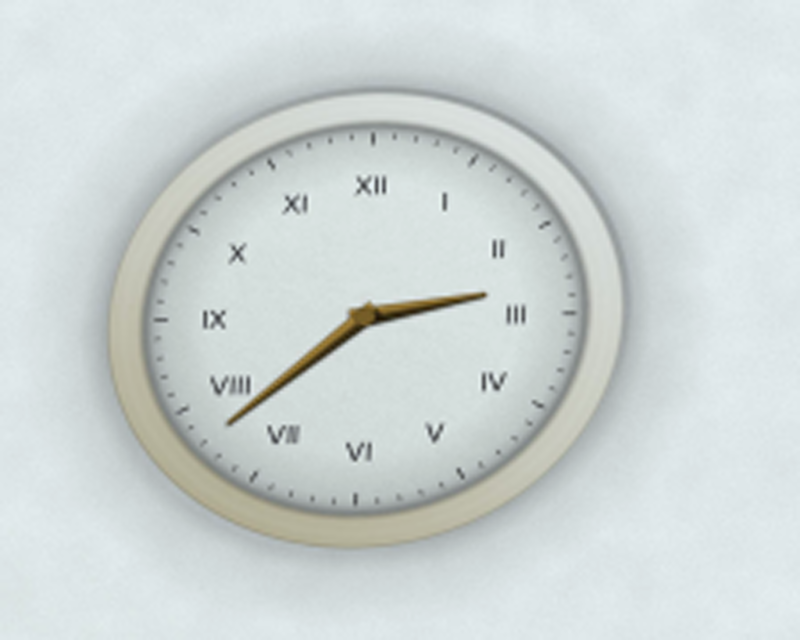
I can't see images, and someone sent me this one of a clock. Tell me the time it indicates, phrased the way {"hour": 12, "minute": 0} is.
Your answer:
{"hour": 2, "minute": 38}
